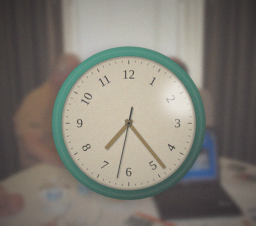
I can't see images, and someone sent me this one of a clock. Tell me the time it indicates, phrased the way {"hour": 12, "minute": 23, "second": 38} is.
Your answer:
{"hour": 7, "minute": 23, "second": 32}
